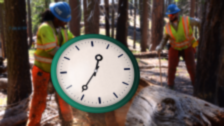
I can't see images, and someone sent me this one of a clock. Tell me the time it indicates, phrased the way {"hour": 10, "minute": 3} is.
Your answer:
{"hour": 12, "minute": 36}
